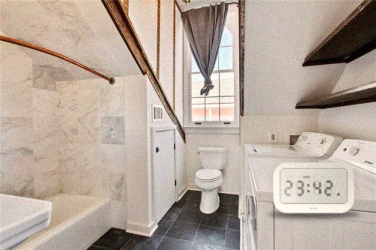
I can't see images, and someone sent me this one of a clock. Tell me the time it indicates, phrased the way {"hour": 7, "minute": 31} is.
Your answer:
{"hour": 23, "minute": 42}
